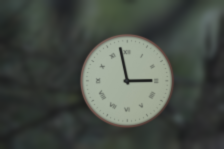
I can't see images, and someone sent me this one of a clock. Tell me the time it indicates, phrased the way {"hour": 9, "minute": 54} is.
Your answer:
{"hour": 2, "minute": 58}
